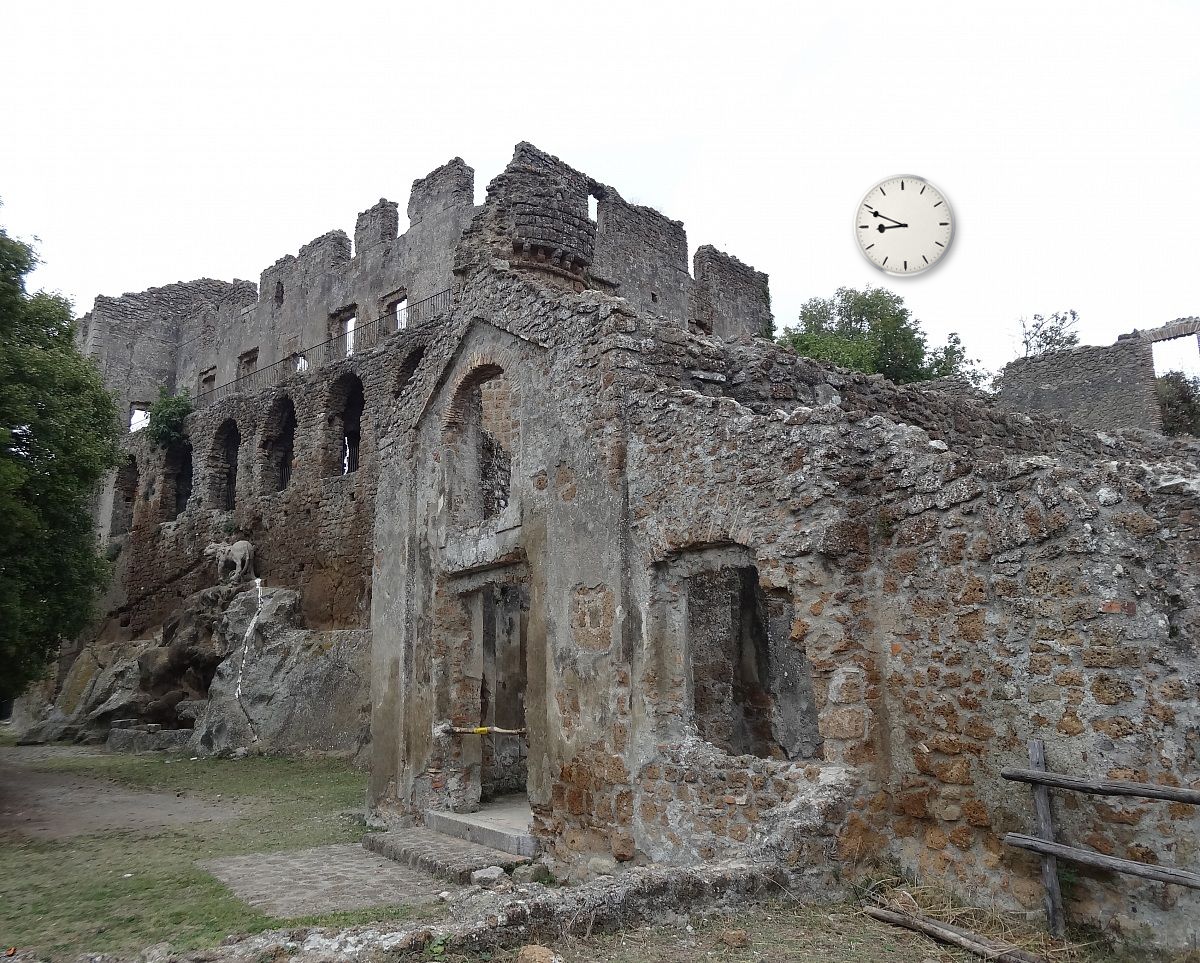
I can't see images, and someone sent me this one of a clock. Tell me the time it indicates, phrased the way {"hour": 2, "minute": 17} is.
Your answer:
{"hour": 8, "minute": 49}
